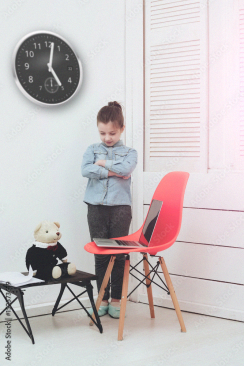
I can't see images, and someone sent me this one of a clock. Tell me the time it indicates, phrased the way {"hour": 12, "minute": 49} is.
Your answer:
{"hour": 5, "minute": 2}
